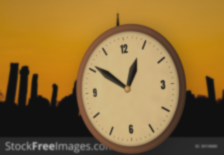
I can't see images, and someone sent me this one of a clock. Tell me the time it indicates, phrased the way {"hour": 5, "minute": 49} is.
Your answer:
{"hour": 12, "minute": 51}
